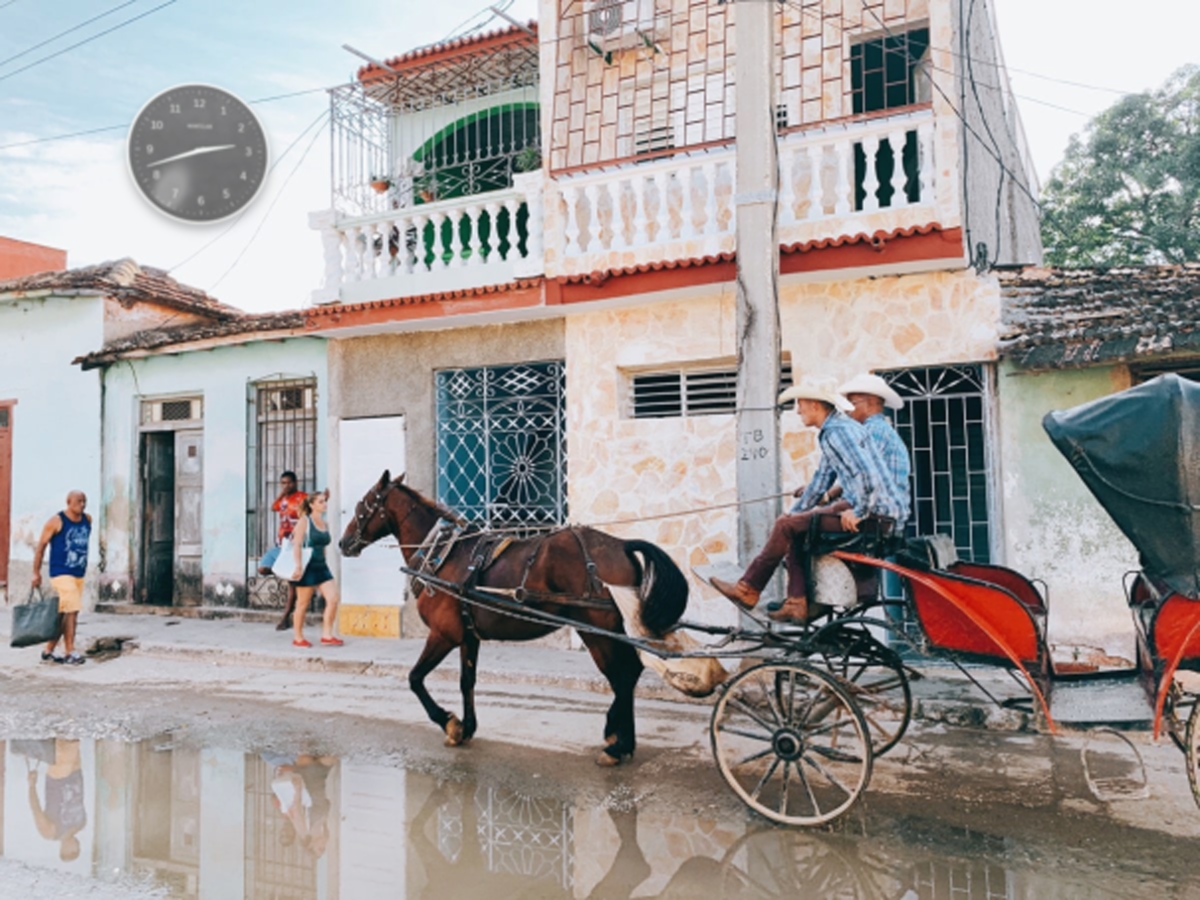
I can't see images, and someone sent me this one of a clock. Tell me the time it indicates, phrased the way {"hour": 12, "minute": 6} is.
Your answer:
{"hour": 2, "minute": 42}
